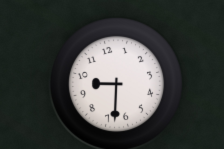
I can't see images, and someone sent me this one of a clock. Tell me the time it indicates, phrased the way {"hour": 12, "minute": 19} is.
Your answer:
{"hour": 9, "minute": 33}
